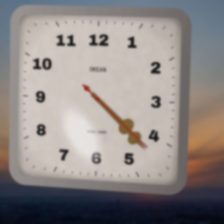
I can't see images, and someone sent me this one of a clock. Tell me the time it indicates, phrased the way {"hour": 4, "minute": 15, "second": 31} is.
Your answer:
{"hour": 4, "minute": 22, "second": 22}
